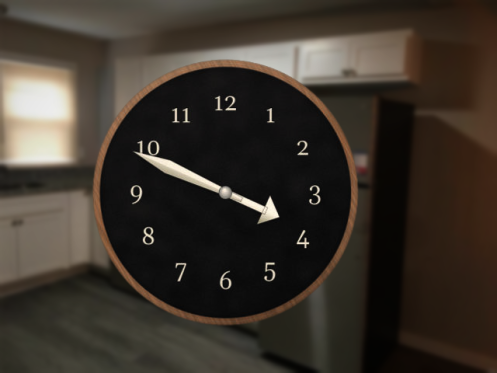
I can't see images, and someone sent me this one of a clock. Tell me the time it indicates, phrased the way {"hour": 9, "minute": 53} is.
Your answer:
{"hour": 3, "minute": 49}
